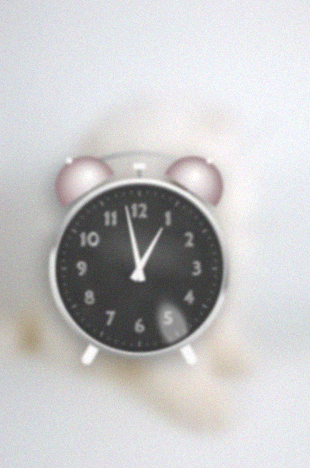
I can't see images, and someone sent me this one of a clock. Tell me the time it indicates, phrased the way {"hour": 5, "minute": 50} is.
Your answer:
{"hour": 12, "minute": 58}
